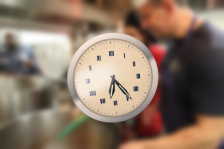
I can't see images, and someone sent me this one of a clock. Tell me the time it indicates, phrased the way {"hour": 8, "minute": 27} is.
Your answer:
{"hour": 6, "minute": 24}
